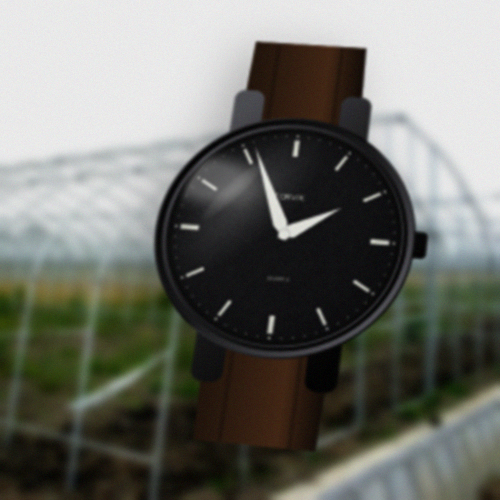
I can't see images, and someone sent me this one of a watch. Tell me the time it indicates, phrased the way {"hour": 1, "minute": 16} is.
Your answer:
{"hour": 1, "minute": 56}
